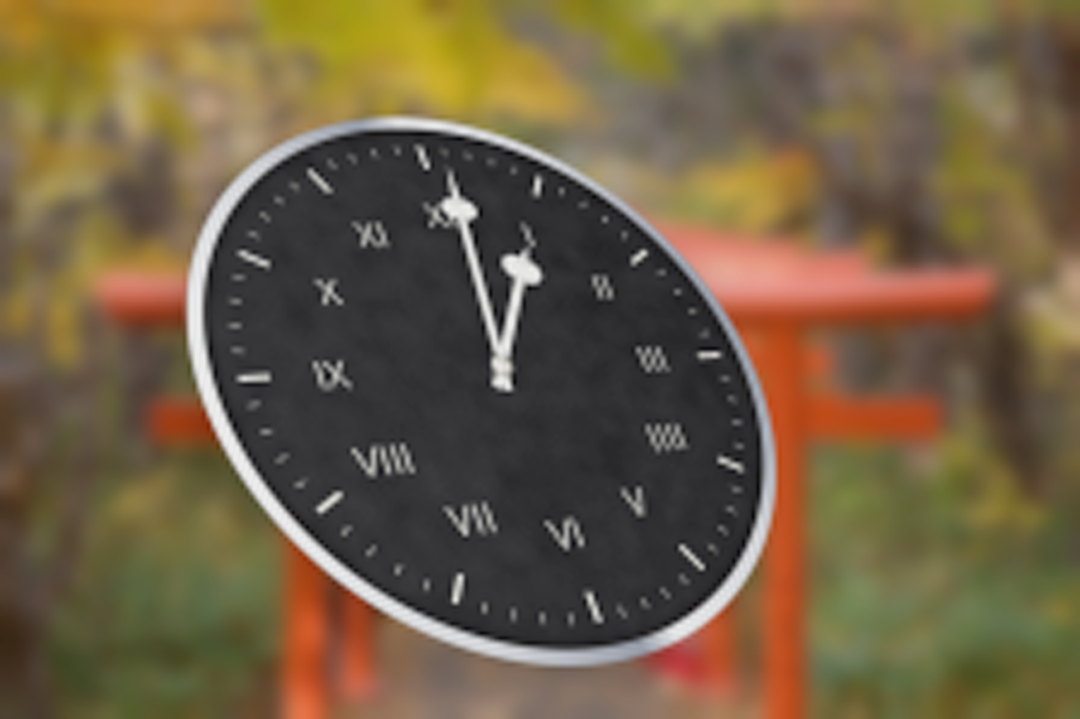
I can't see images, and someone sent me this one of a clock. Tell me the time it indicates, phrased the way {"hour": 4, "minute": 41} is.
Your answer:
{"hour": 1, "minute": 1}
